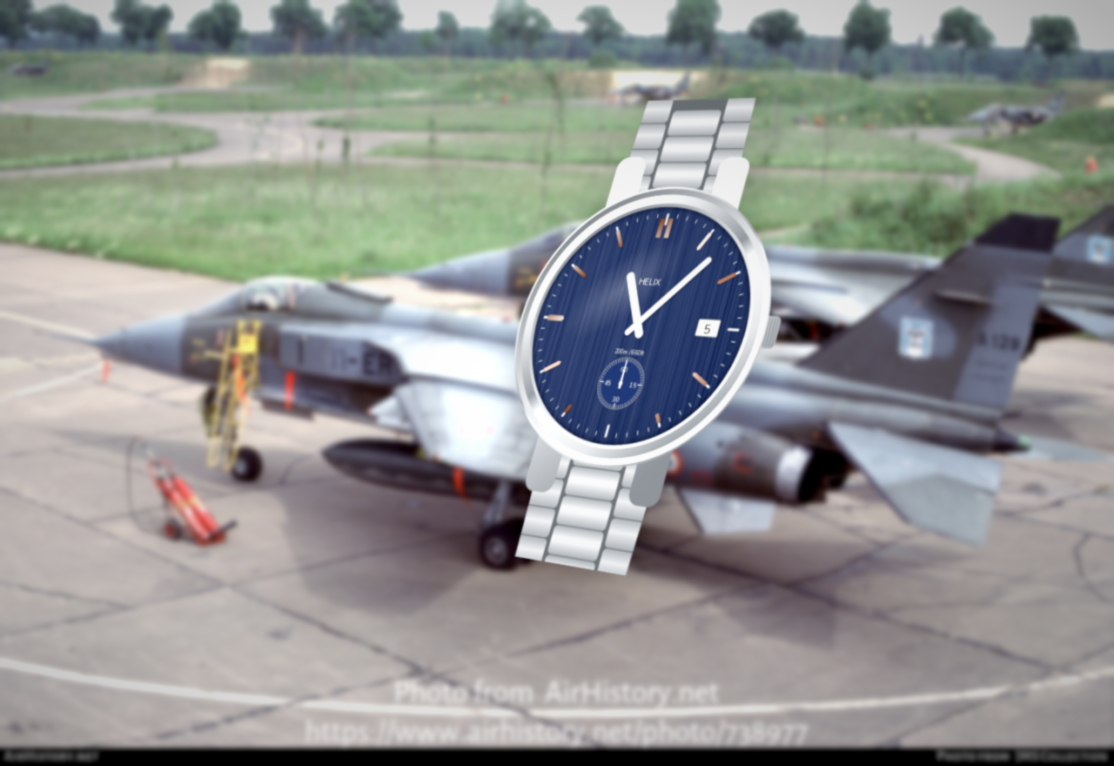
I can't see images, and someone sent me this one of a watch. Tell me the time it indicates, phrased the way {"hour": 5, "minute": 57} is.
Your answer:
{"hour": 11, "minute": 7}
